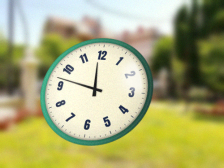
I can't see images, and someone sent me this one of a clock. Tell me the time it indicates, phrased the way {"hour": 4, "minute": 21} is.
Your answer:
{"hour": 11, "minute": 47}
